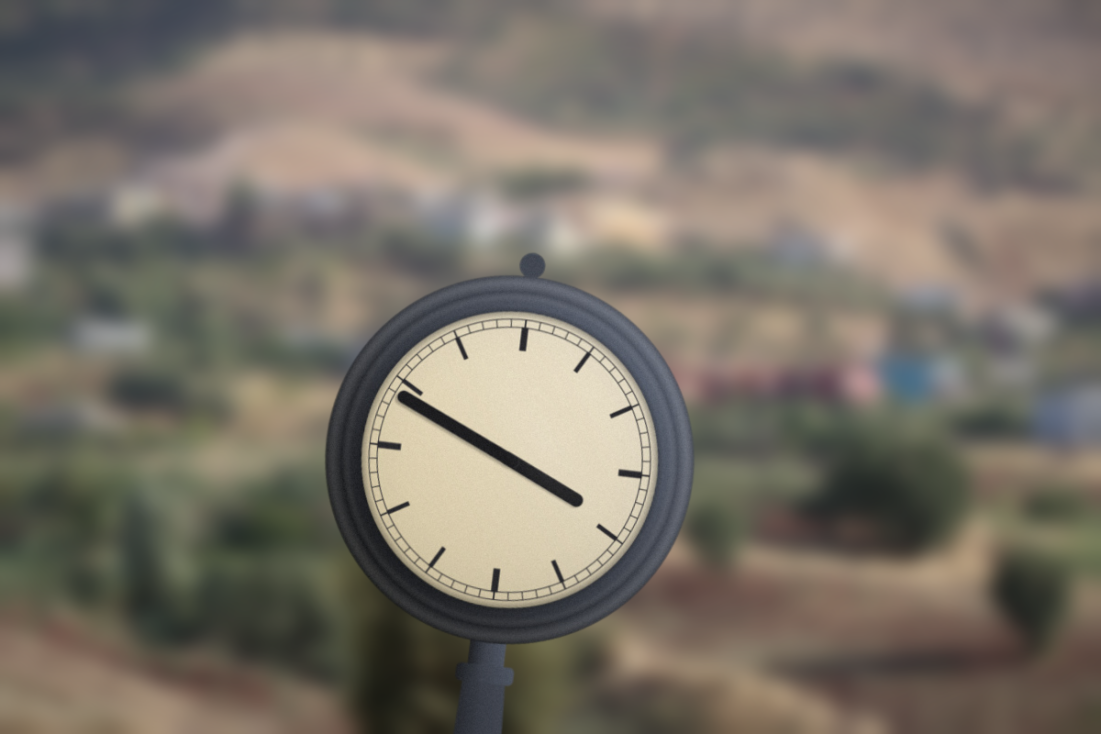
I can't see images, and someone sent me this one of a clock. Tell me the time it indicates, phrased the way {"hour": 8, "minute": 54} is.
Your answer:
{"hour": 3, "minute": 49}
